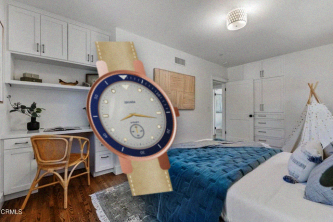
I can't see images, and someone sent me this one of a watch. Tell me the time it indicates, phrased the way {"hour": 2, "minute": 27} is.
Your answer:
{"hour": 8, "minute": 17}
